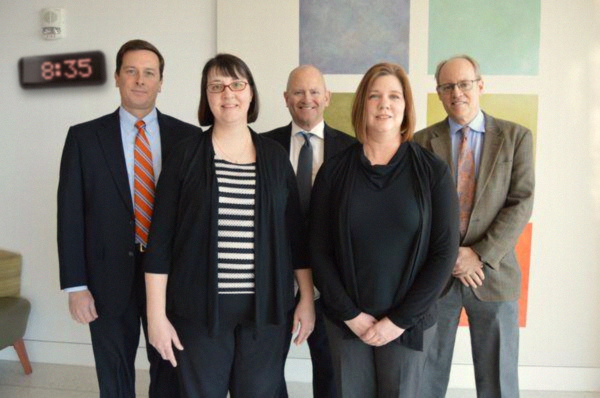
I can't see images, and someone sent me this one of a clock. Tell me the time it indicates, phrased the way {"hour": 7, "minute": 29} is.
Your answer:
{"hour": 8, "minute": 35}
